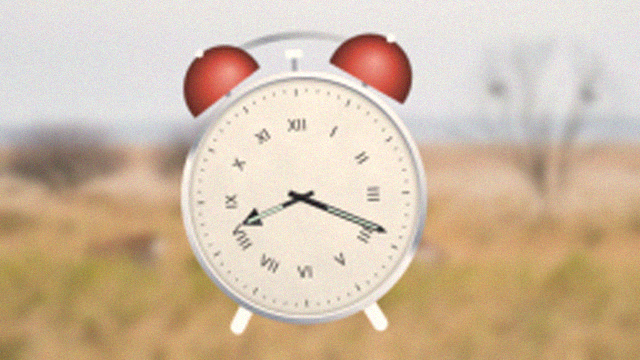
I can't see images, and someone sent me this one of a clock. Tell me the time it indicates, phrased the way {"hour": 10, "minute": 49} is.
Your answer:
{"hour": 8, "minute": 19}
